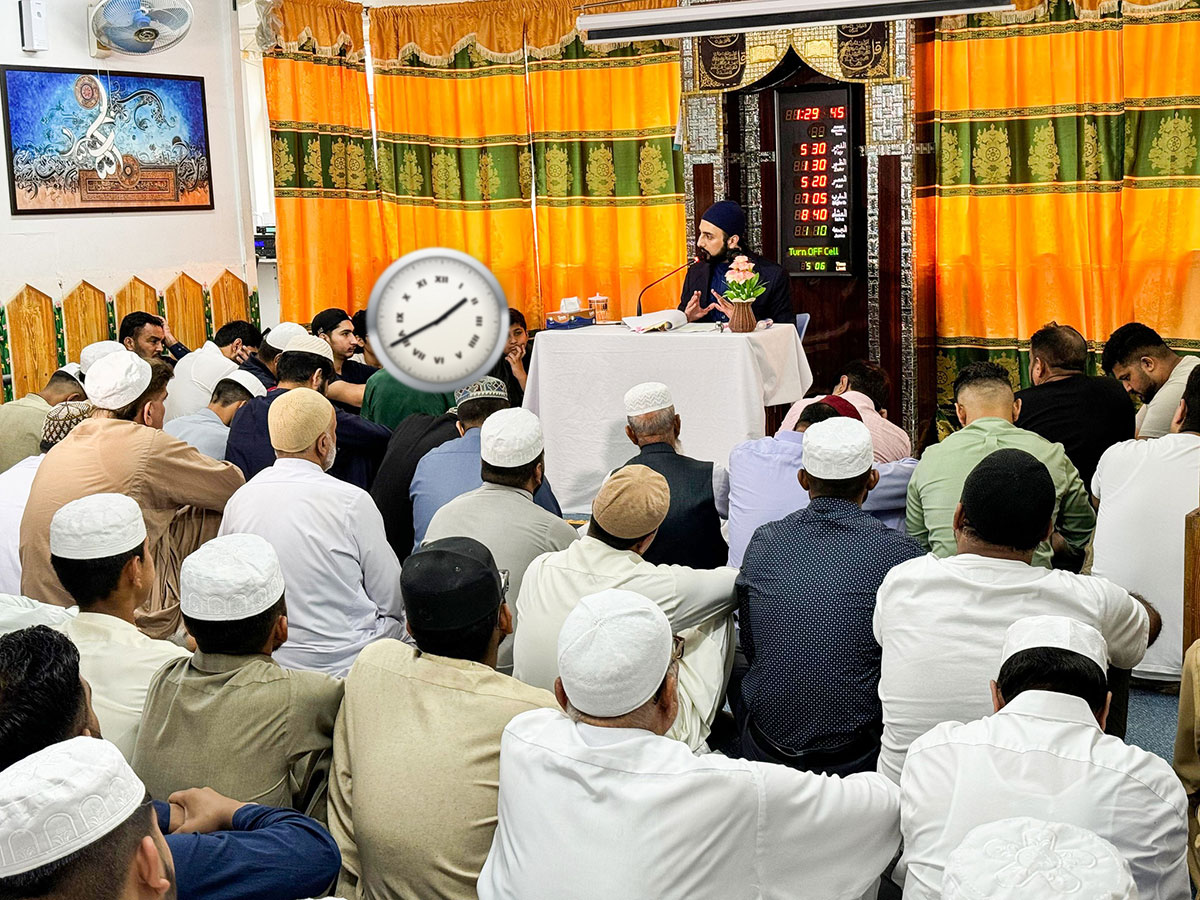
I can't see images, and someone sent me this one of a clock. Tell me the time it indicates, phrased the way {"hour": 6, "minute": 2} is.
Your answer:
{"hour": 1, "minute": 40}
